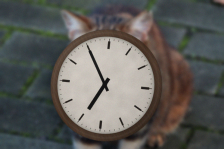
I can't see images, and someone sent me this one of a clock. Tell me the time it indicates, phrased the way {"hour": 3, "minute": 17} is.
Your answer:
{"hour": 6, "minute": 55}
